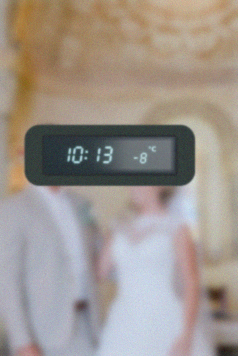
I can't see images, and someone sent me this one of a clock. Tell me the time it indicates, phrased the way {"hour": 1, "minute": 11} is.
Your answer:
{"hour": 10, "minute": 13}
